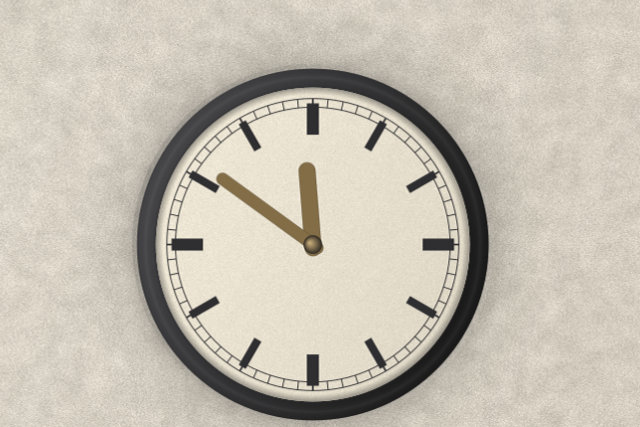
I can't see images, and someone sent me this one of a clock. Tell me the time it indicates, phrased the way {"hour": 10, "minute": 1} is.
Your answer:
{"hour": 11, "minute": 51}
